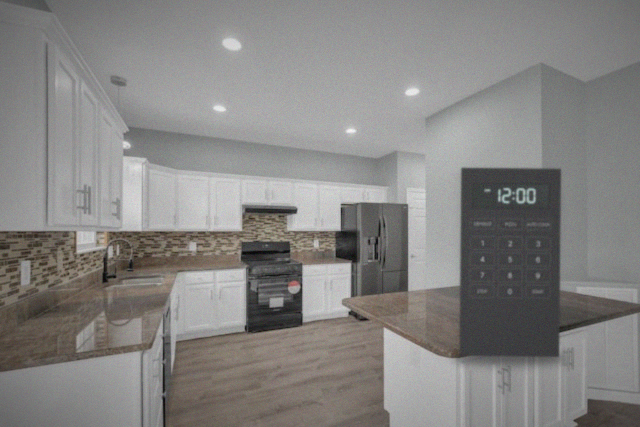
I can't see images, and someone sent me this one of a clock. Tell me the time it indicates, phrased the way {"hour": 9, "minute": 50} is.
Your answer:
{"hour": 12, "minute": 0}
